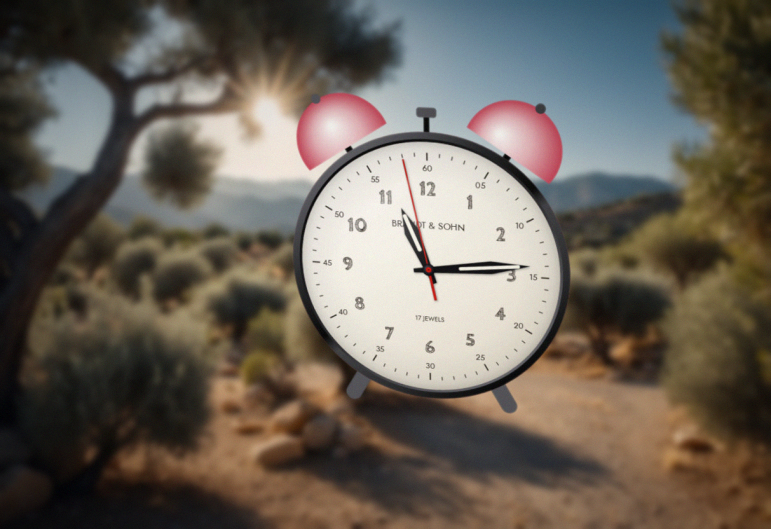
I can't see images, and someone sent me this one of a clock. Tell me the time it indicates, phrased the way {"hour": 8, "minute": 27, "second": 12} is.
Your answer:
{"hour": 11, "minute": 13, "second": 58}
